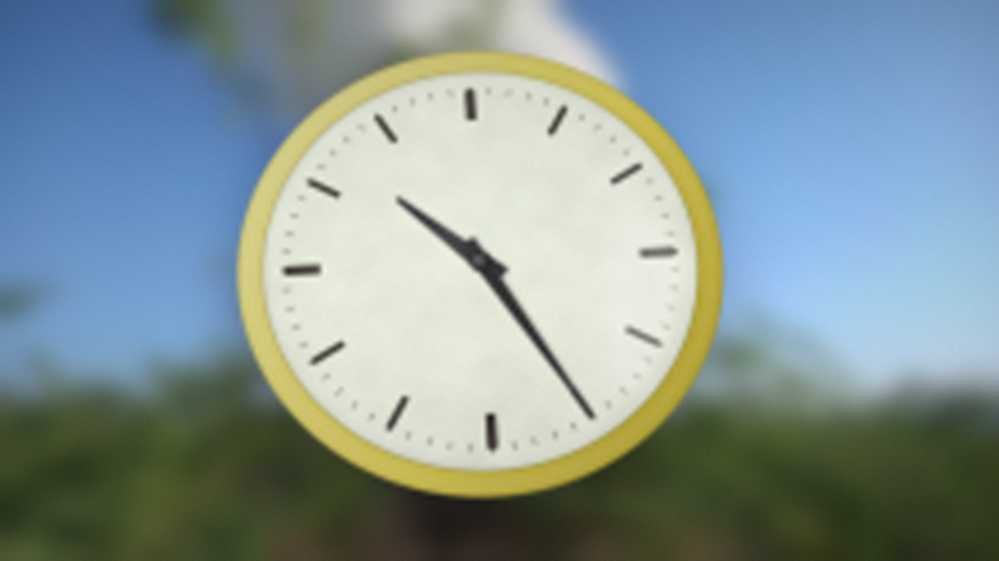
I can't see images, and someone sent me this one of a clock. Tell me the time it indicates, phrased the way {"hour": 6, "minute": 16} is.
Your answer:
{"hour": 10, "minute": 25}
